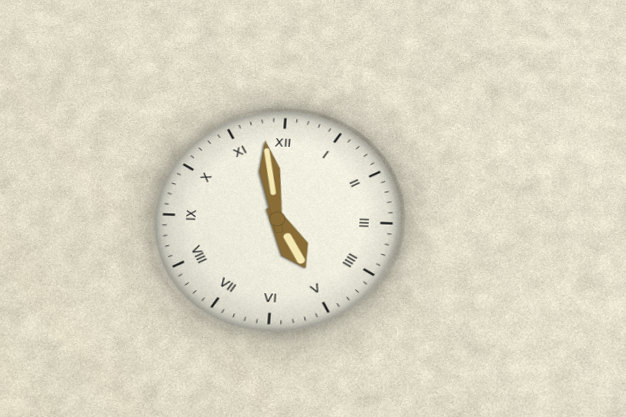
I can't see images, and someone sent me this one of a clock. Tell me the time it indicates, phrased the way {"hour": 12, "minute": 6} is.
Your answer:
{"hour": 4, "minute": 58}
